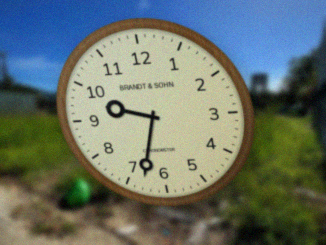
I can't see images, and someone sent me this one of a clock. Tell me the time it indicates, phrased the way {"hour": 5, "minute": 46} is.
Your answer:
{"hour": 9, "minute": 33}
